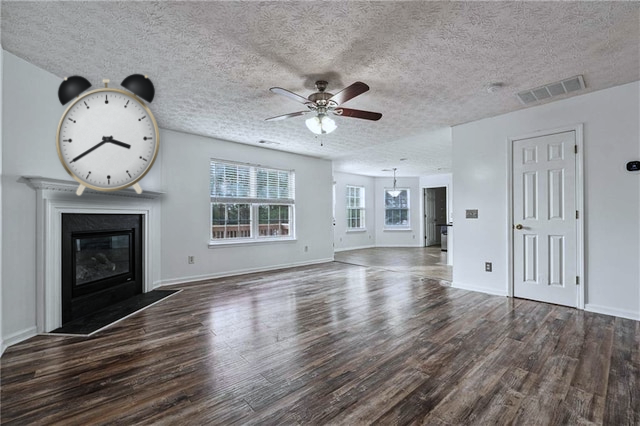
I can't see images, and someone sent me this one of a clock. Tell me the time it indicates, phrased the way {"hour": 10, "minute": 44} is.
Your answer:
{"hour": 3, "minute": 40}
